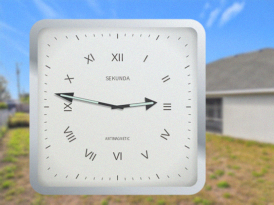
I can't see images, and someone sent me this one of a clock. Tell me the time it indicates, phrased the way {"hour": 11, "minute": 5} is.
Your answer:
{"hour": 2, "minute": 47}
